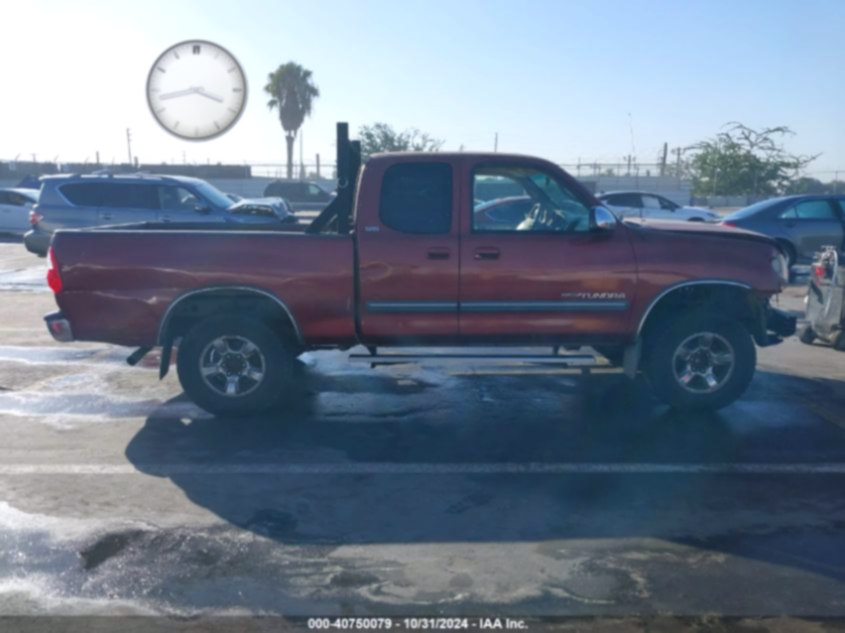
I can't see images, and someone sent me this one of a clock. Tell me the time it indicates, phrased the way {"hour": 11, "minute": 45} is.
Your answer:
{"hour": 3, "minute": 43}
